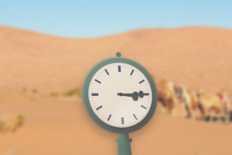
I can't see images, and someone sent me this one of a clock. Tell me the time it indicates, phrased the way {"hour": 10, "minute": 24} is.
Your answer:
{"hour": 3, "minute": 15}
